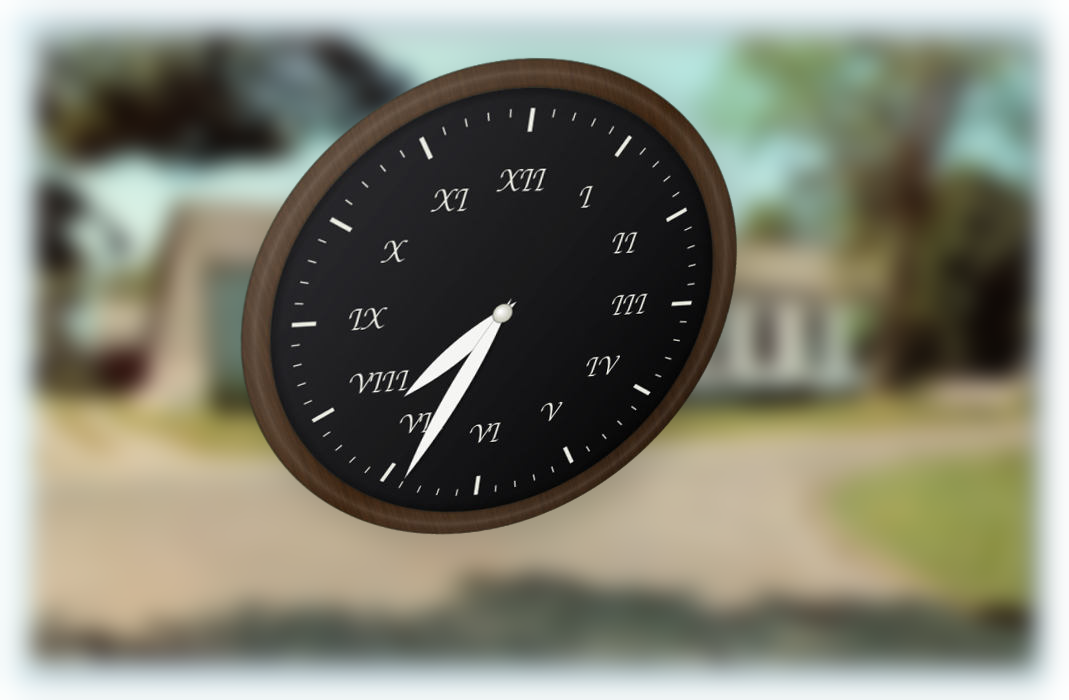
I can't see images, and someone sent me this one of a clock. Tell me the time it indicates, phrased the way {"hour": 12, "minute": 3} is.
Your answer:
{"hour": 7, "minute": 34}
